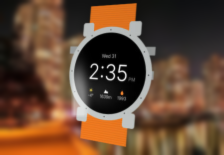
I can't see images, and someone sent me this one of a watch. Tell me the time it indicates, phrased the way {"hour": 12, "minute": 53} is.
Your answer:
{"hour": 2, "minute": 35}
